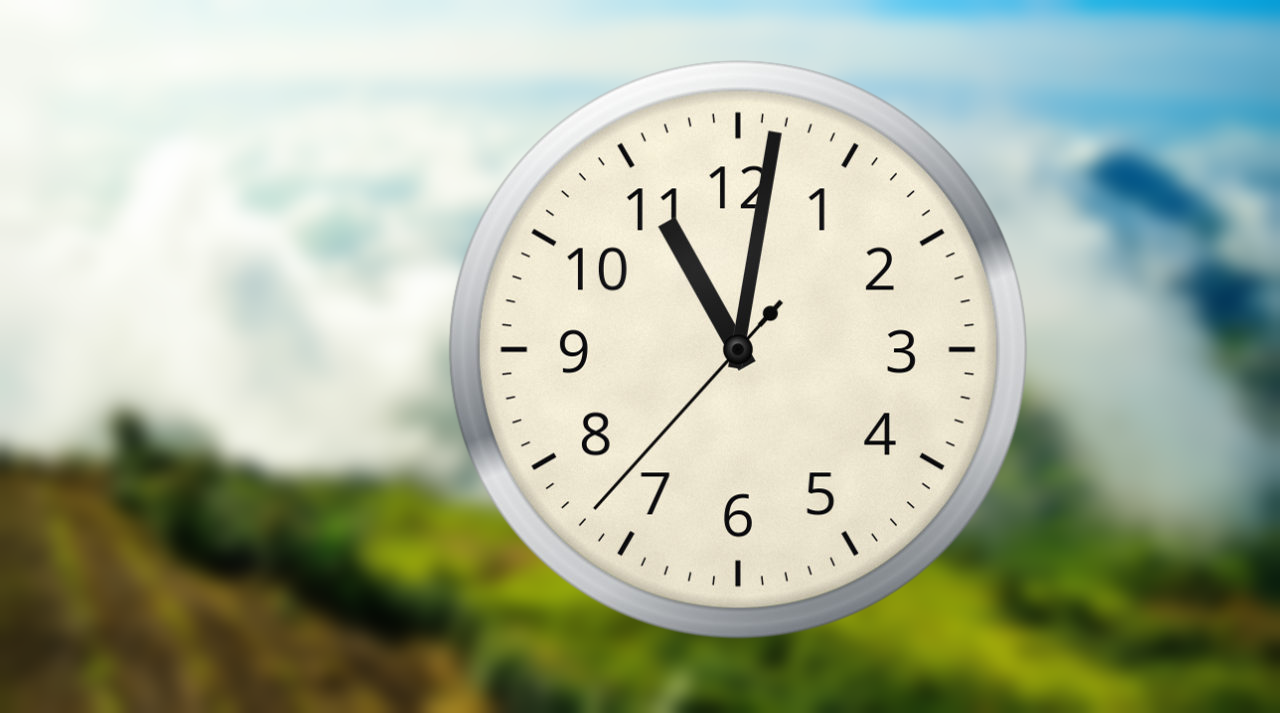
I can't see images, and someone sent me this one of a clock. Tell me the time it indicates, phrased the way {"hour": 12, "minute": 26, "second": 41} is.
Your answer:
{"hour": 11, "minute": 1, "second": 37}
